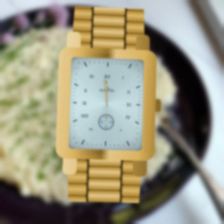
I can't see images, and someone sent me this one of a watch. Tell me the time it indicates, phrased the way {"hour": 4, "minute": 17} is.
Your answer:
{"hour": 11, "minute": 59}
